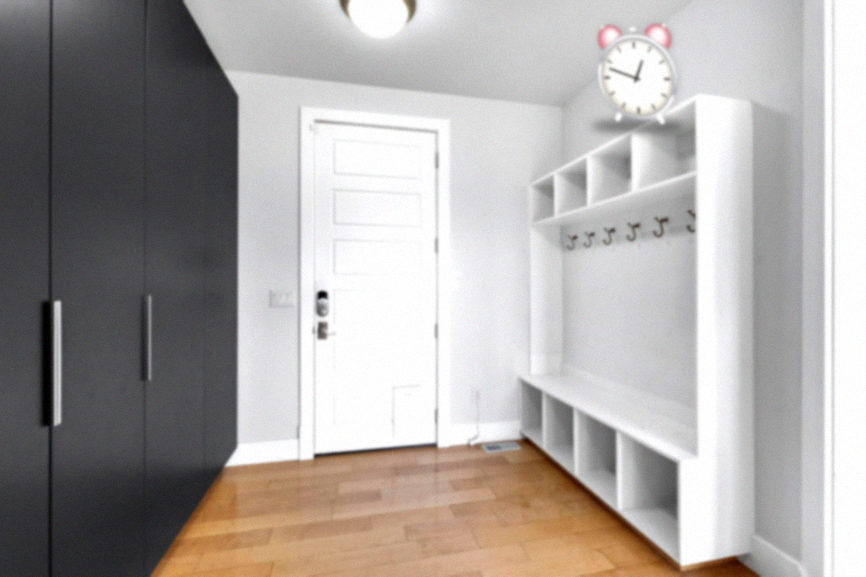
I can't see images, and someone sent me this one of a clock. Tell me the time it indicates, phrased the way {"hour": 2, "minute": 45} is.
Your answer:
{"hour": 12, "minute": 48}
